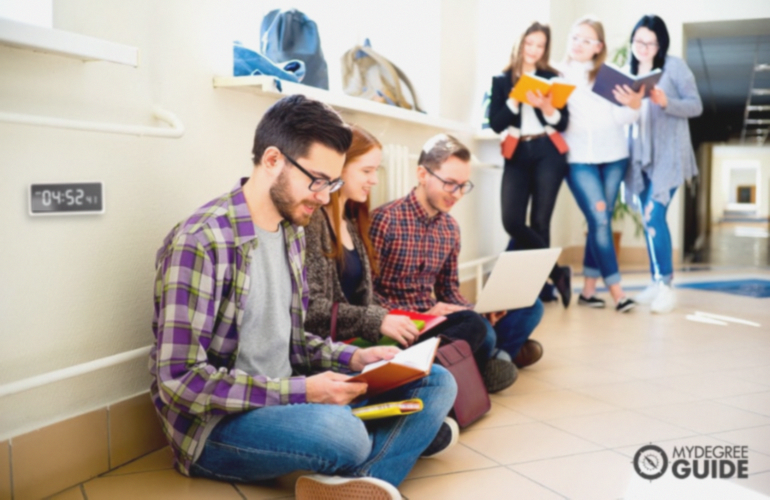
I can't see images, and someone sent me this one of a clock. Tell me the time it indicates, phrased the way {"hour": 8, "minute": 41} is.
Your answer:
{"hour": 4, "minute": 52}
